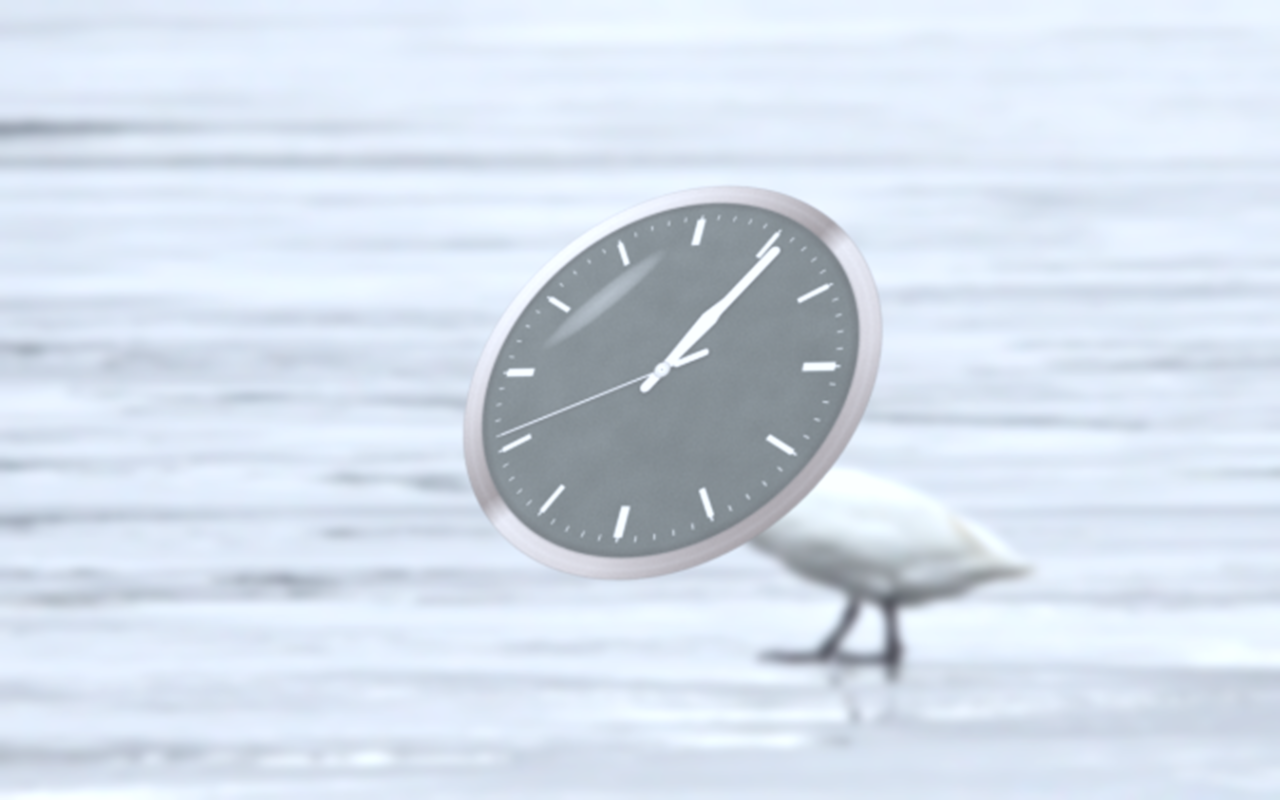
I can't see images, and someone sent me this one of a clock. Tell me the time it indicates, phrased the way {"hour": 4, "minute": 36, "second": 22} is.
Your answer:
{"hour": 1, "minute": 5, "second": 41}
